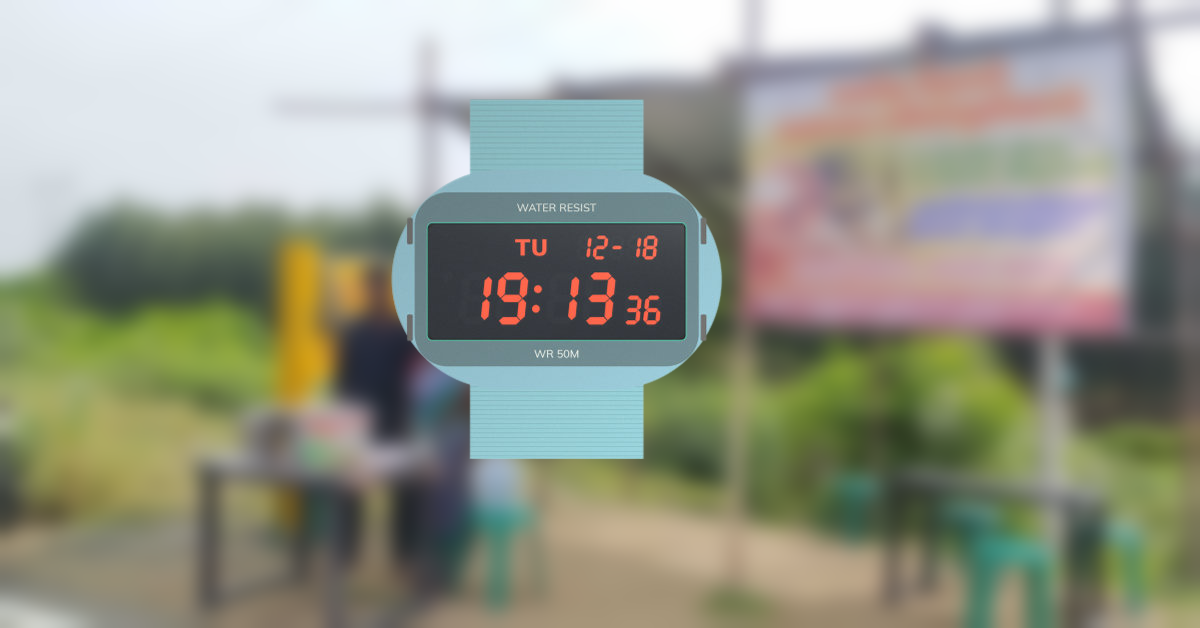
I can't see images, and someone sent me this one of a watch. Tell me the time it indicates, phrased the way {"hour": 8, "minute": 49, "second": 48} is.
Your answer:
{"hour": 19, "minute": 13, "second": 36}
